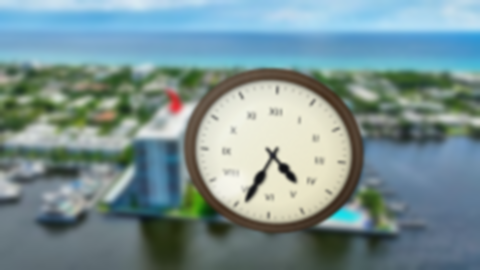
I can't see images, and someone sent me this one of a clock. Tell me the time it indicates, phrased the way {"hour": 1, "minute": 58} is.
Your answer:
{"hour": 4, "minute": 34}
